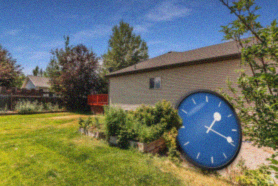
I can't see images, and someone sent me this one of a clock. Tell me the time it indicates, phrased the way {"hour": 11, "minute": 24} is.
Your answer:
{"hour": 1, "minute": 19}
